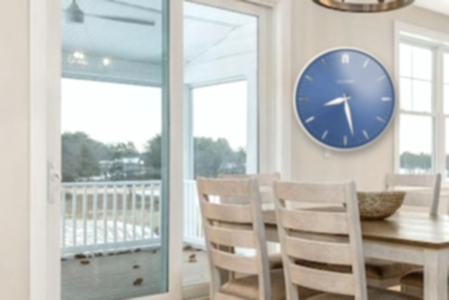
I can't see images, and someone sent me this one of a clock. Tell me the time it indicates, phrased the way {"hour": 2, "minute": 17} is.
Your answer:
{"hour": 8, "minute": 28}
